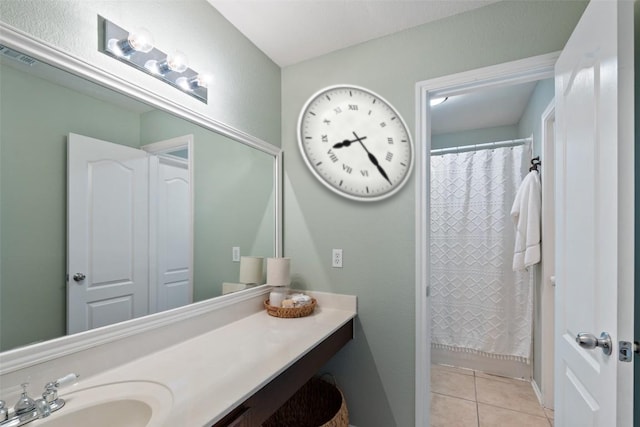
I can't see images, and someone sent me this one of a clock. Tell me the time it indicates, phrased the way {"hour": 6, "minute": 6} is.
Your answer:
{"hour": 8, "minute": 25}
